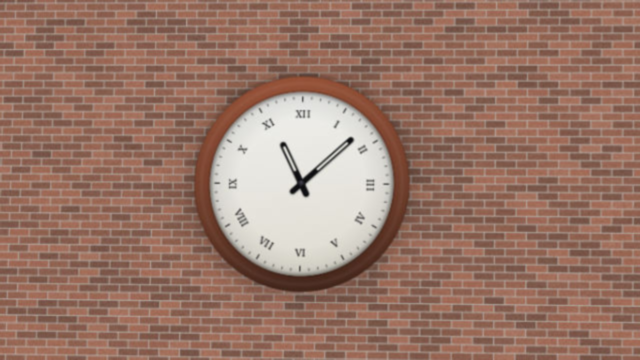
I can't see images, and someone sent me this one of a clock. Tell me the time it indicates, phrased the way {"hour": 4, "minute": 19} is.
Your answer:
{"hour": 11, "minute": 8}
